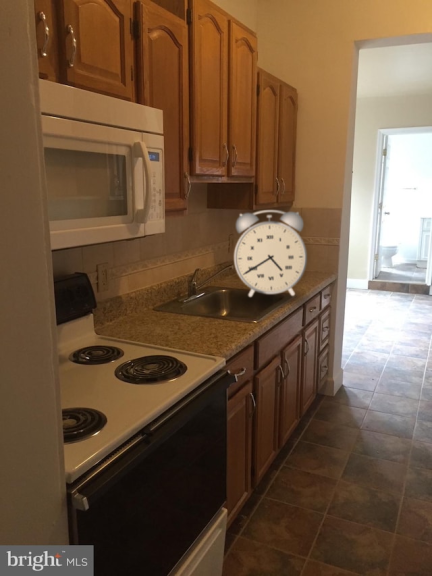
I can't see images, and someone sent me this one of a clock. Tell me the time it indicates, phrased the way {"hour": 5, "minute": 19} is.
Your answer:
{"hour": 4, "minute": 40}
